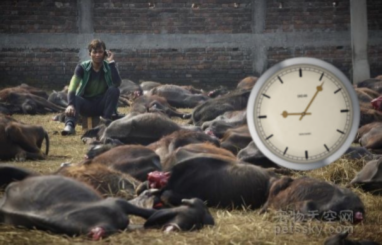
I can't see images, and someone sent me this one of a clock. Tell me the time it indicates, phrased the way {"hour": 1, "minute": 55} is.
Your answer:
{"hour": 9, "minute": 6}
